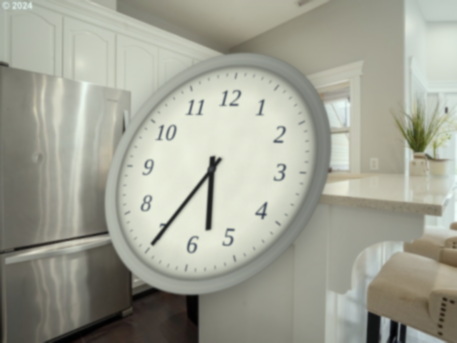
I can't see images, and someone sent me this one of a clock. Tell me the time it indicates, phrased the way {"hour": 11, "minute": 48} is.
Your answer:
{"hour": 5, "minute": 35}
